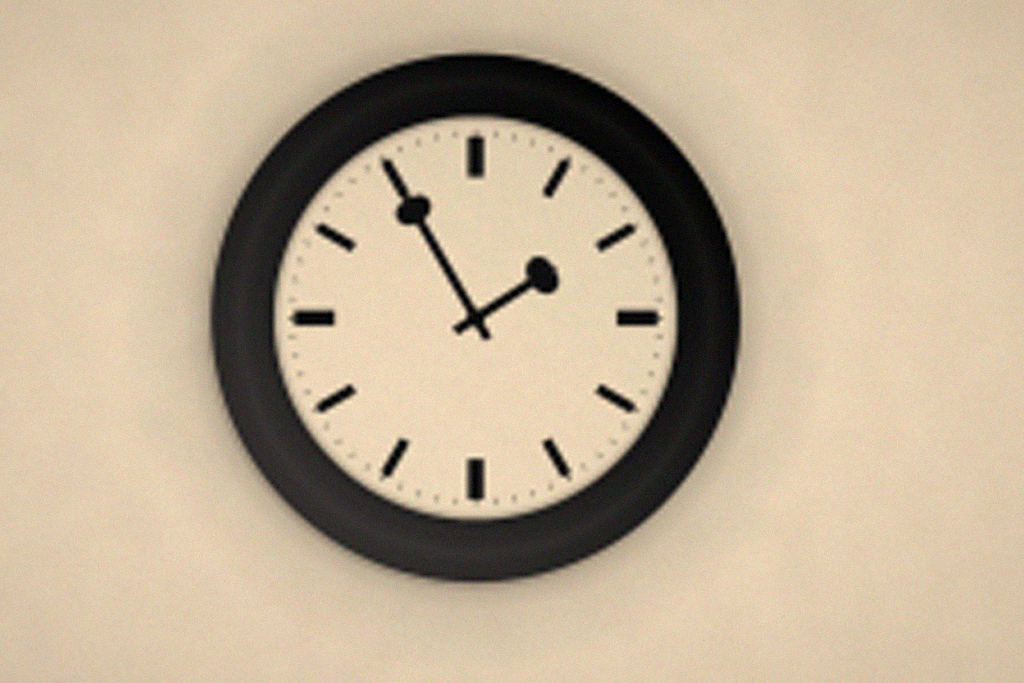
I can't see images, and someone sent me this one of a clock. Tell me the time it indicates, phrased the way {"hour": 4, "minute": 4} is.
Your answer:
{"hour": 1, "minute": 55}
